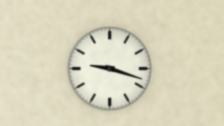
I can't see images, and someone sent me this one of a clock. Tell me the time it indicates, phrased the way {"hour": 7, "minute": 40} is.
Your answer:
{"hour": 9, "minute": 18}
